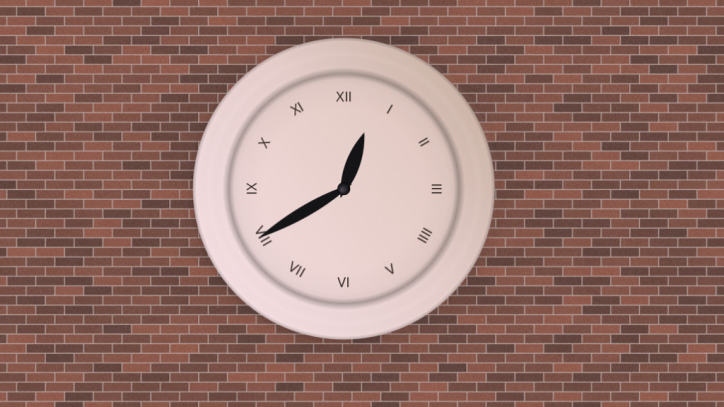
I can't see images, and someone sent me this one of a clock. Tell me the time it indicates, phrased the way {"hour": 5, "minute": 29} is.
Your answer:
{"hour": 12, "minute": 40}
